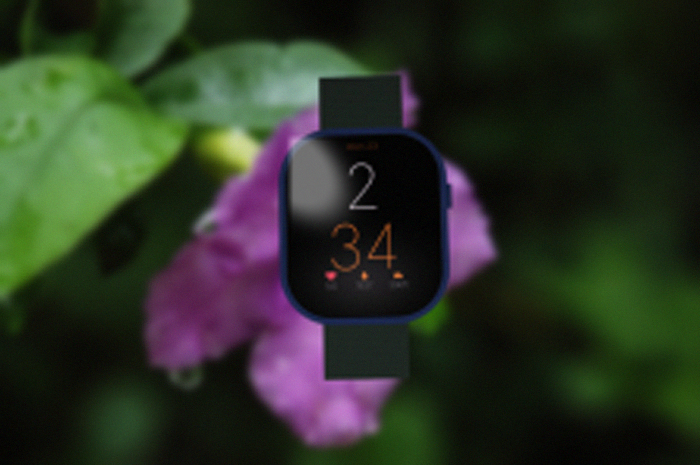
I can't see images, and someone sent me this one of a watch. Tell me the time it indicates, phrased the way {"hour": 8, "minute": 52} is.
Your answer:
{"hour": 2, "minute": 34}
